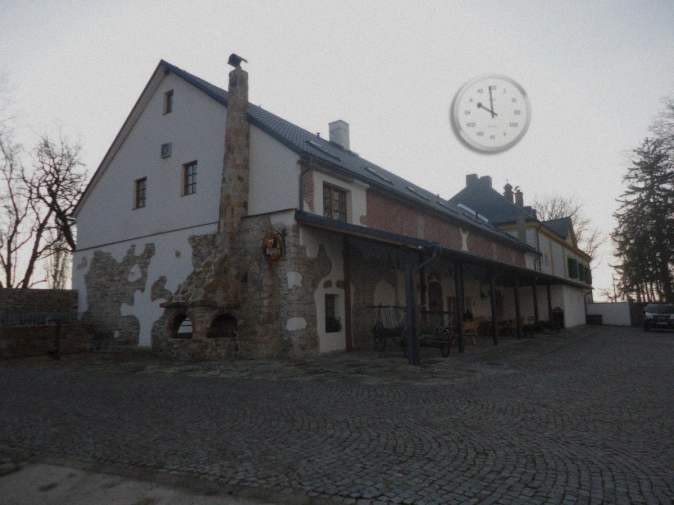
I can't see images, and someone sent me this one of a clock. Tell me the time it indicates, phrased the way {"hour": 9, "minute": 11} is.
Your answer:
{"hour": 9, "minute": 59}
